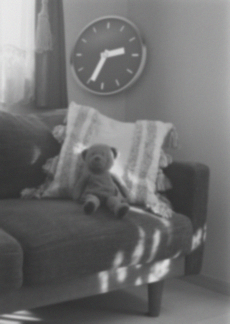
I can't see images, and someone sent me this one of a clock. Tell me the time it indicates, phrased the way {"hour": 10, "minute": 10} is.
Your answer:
{"hour": 2, "minute": 34}
